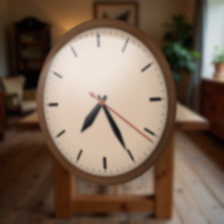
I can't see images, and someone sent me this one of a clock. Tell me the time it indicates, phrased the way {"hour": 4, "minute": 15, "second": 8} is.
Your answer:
{"hour": 7, "minute": 25, "second": 21}
